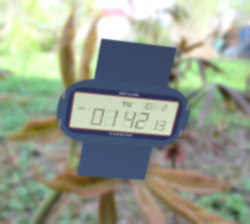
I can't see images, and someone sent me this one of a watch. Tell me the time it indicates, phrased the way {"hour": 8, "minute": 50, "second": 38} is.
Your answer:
{"hour": 1, "minute": 42, "second": 13}
